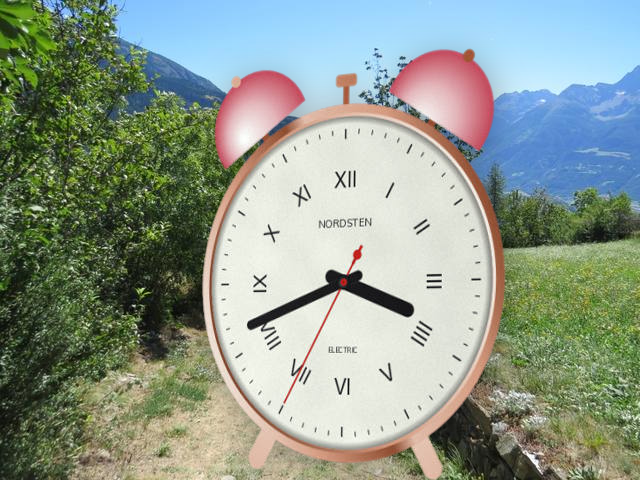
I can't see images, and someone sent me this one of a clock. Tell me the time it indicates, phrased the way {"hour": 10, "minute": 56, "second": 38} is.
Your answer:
{"hour": 3, "minute": 41, "second": 35}
